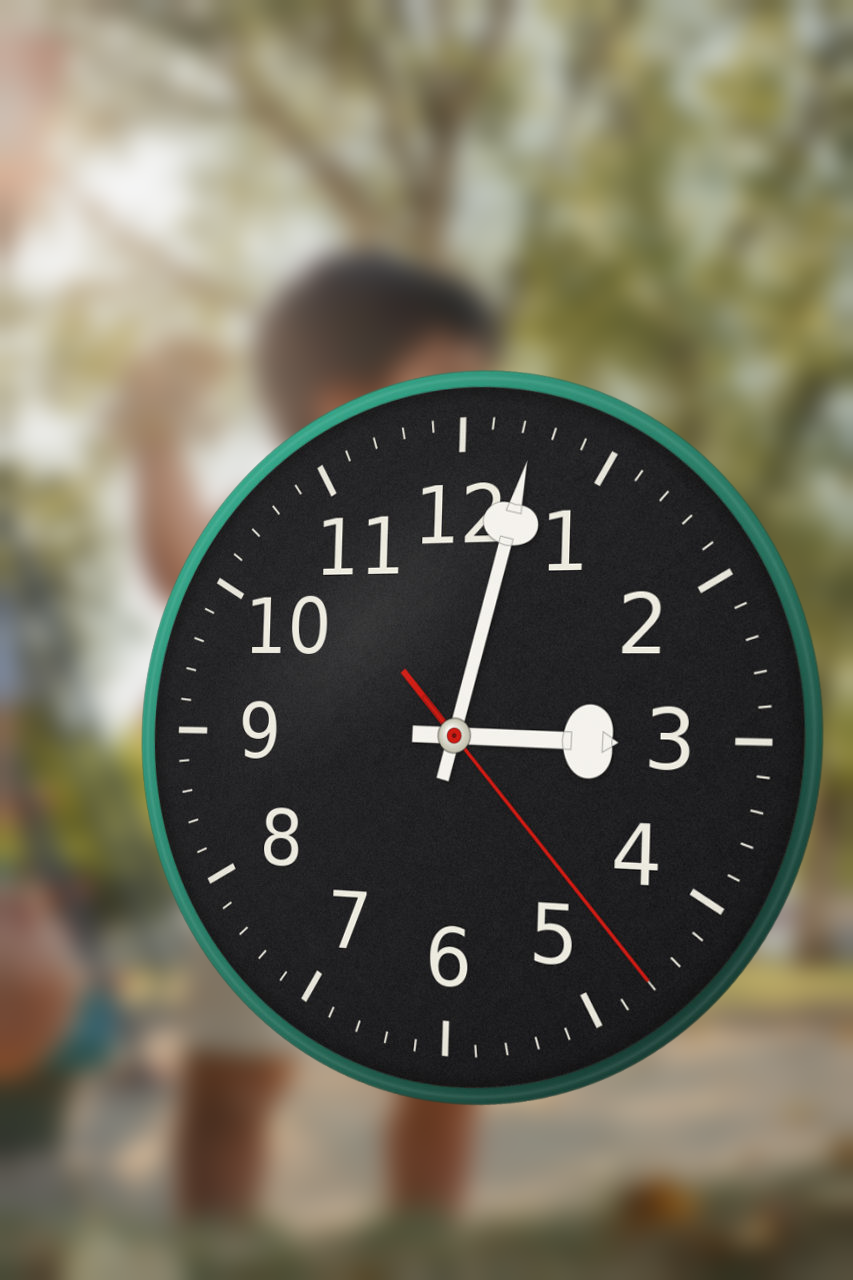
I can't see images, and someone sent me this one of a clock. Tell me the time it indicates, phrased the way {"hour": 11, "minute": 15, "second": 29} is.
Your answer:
{"hour": 3, "minute": 2, "second": 23}
